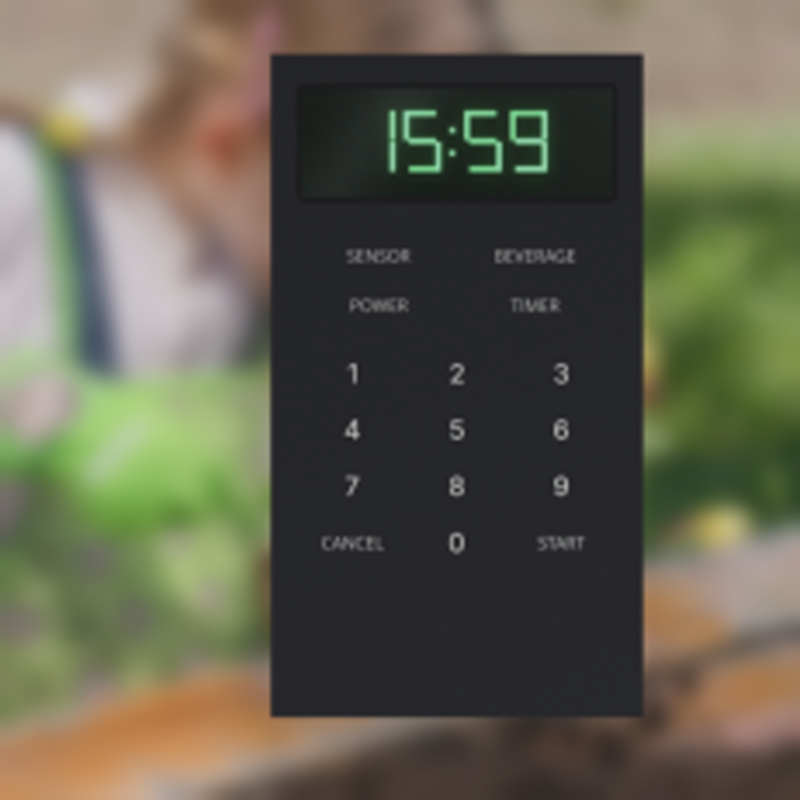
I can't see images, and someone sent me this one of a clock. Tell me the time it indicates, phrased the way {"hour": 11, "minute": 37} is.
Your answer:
{"hour": 15, "minute": 59}
